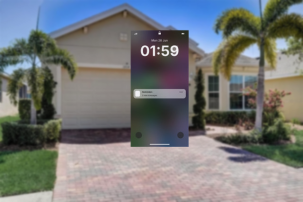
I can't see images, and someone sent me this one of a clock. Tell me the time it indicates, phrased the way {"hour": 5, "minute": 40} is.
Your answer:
{"hour": 1, "minute": 59}
